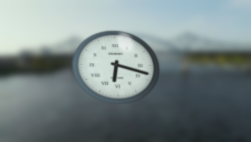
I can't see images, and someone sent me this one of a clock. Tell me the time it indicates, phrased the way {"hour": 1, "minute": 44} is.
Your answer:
{"hour": 6, "minute": 18}
